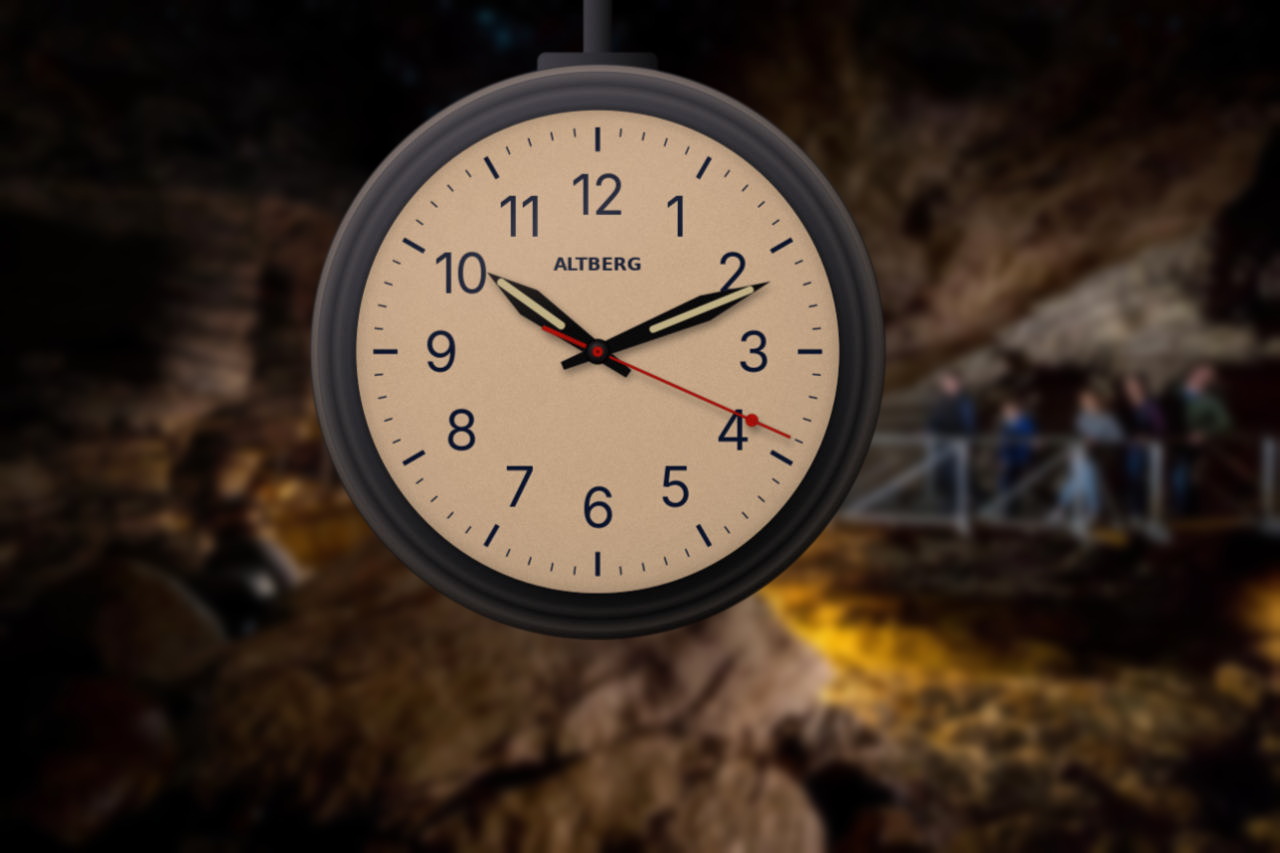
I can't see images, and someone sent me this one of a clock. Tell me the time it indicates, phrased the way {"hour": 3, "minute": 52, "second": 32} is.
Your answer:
{"hour": 10, "minute": 11, "second": 19}
